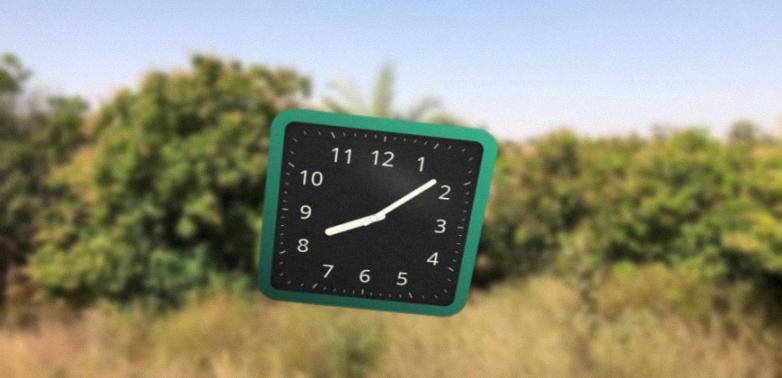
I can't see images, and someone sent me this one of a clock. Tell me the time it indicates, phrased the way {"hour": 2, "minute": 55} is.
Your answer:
{"hour": 8, "minute": 8}
